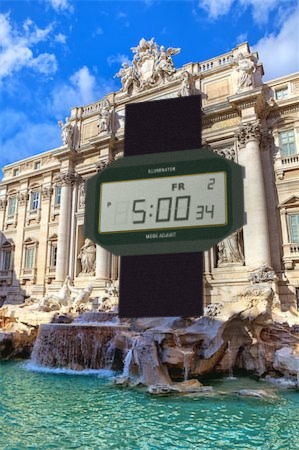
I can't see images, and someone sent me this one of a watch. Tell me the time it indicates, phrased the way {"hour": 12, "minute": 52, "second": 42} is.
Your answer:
{"hour": 5, "minute": 0, "second": 34}
